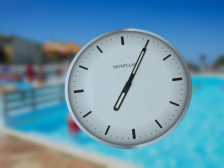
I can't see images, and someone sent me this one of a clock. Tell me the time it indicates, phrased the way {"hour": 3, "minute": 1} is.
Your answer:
{"hour": 7, "minute": 5}
